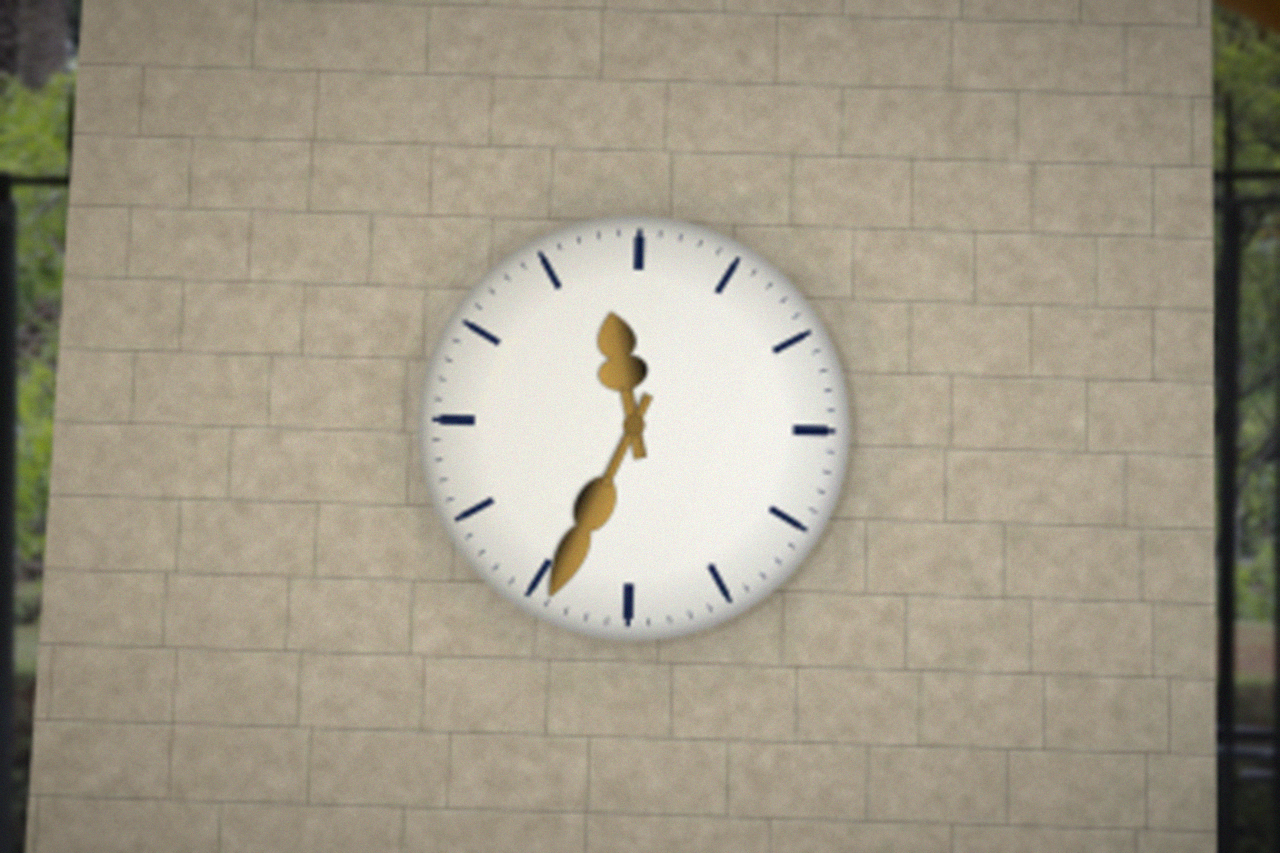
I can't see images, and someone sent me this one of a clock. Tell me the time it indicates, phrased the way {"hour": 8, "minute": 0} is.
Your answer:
{"hour": 11, "minute": 34}
